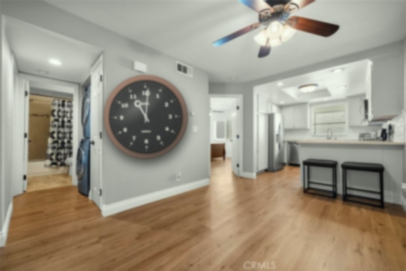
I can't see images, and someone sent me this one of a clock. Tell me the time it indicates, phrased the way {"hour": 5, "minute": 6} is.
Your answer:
{"hour": 11, "minute": 1}
